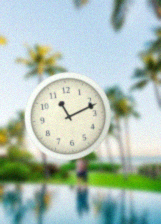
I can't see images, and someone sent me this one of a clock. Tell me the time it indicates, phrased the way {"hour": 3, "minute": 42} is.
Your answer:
{"hour": 11, "minute": 12}
